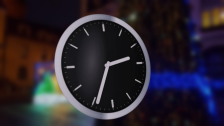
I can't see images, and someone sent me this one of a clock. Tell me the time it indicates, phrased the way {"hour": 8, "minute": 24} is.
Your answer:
{"hour": 2, "minute": 34}
